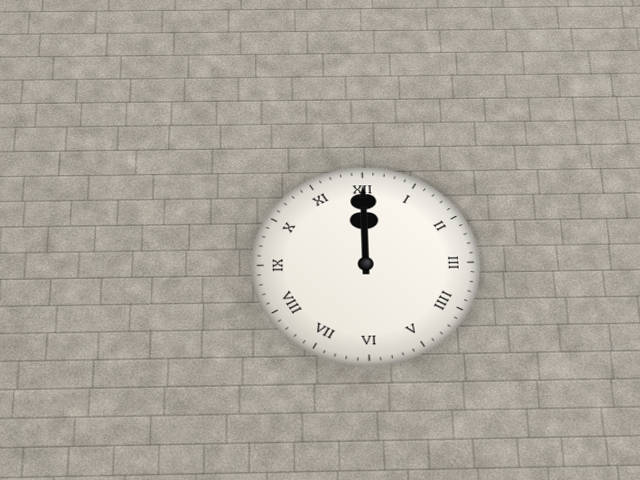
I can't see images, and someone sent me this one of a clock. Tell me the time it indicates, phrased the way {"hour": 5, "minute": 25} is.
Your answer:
{"hour": 12, "minute": 0}
